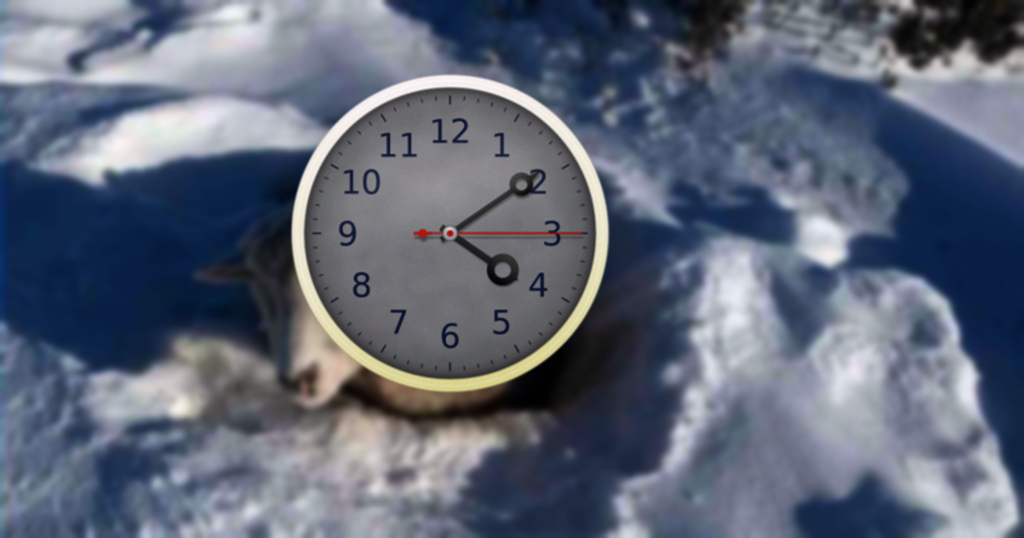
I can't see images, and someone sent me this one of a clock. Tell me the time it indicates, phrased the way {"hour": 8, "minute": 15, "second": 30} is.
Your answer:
{"hour": 4, "minute": 9, "second": 15}
